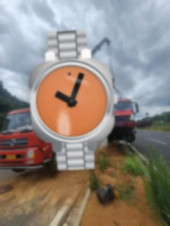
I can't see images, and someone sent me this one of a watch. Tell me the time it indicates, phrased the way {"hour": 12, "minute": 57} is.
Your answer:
{"hour": 10, "minute": 4}
